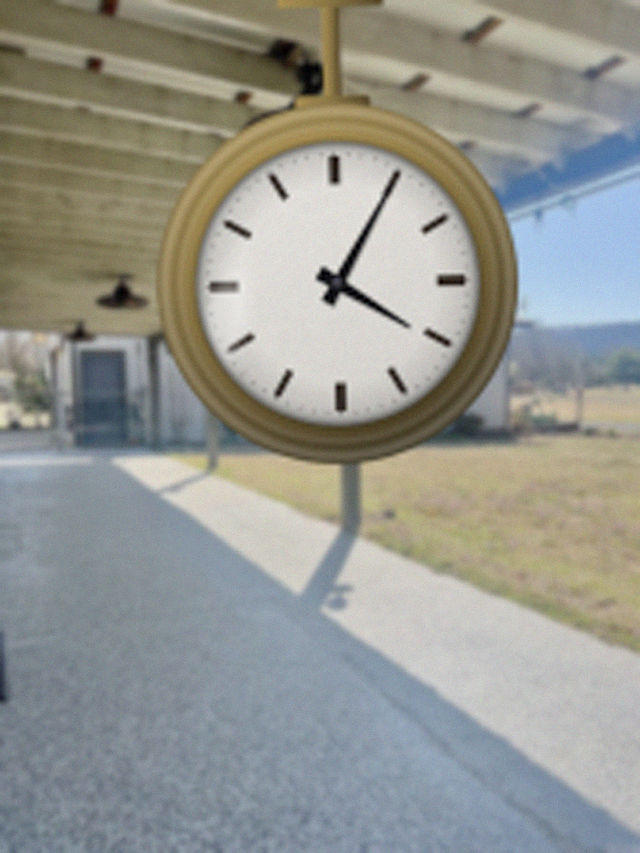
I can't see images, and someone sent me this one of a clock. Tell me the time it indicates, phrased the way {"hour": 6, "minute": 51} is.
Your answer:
{"hour": 4, "minute": 5}
